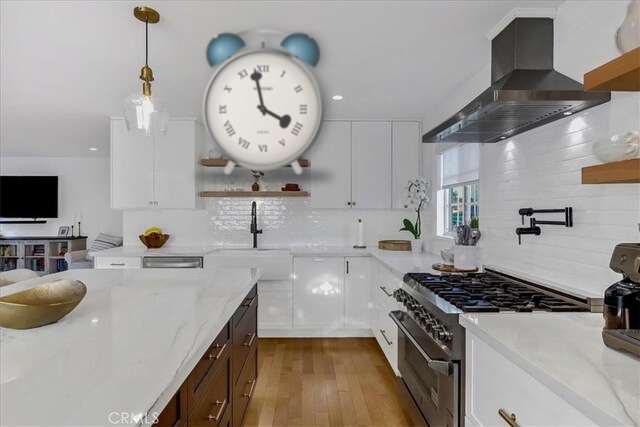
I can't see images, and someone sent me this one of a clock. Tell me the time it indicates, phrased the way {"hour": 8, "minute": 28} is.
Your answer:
{"hour": 3, "minute": 58}
